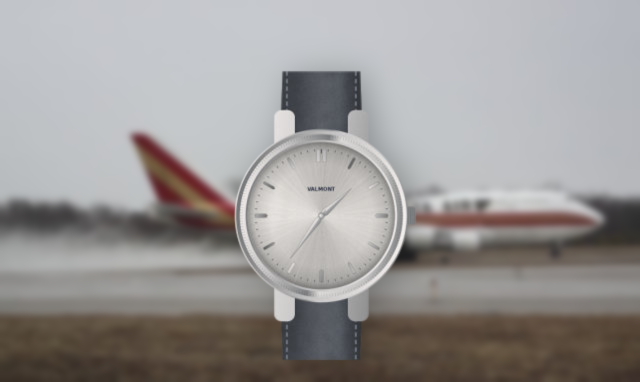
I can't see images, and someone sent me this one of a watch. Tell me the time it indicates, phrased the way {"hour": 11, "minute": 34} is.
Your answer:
{"hour": 1, "minute": 36}
